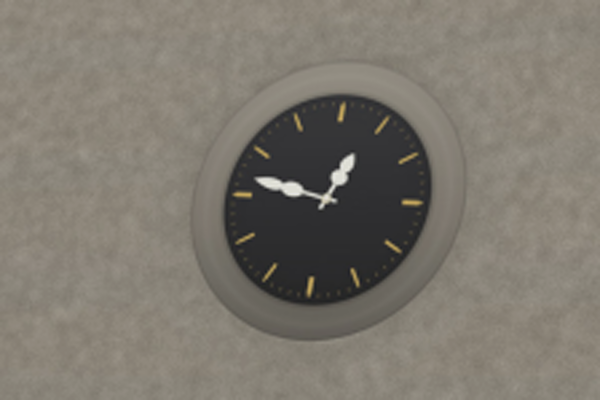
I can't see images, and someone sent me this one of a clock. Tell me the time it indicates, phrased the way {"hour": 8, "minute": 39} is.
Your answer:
{"hour": 12, "minute": 47}
